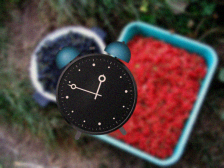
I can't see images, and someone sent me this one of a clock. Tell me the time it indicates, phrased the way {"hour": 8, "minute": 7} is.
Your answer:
{"hour": 12, "minute": 49}
